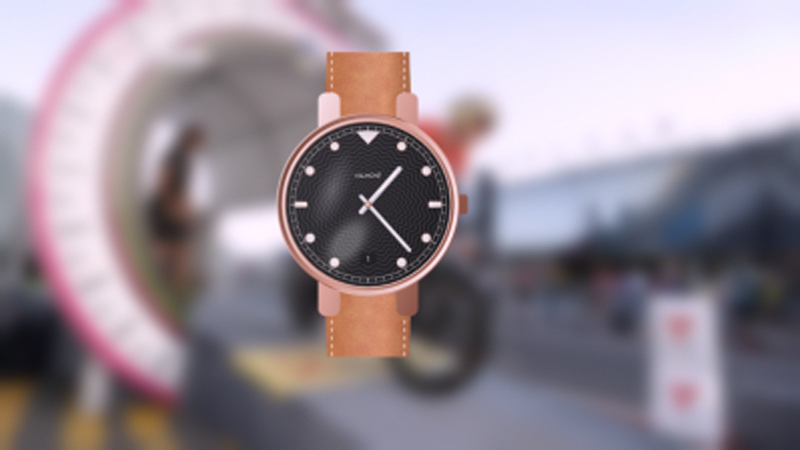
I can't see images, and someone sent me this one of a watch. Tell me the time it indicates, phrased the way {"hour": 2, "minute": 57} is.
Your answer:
{"hour": 1, "minute": 23}
